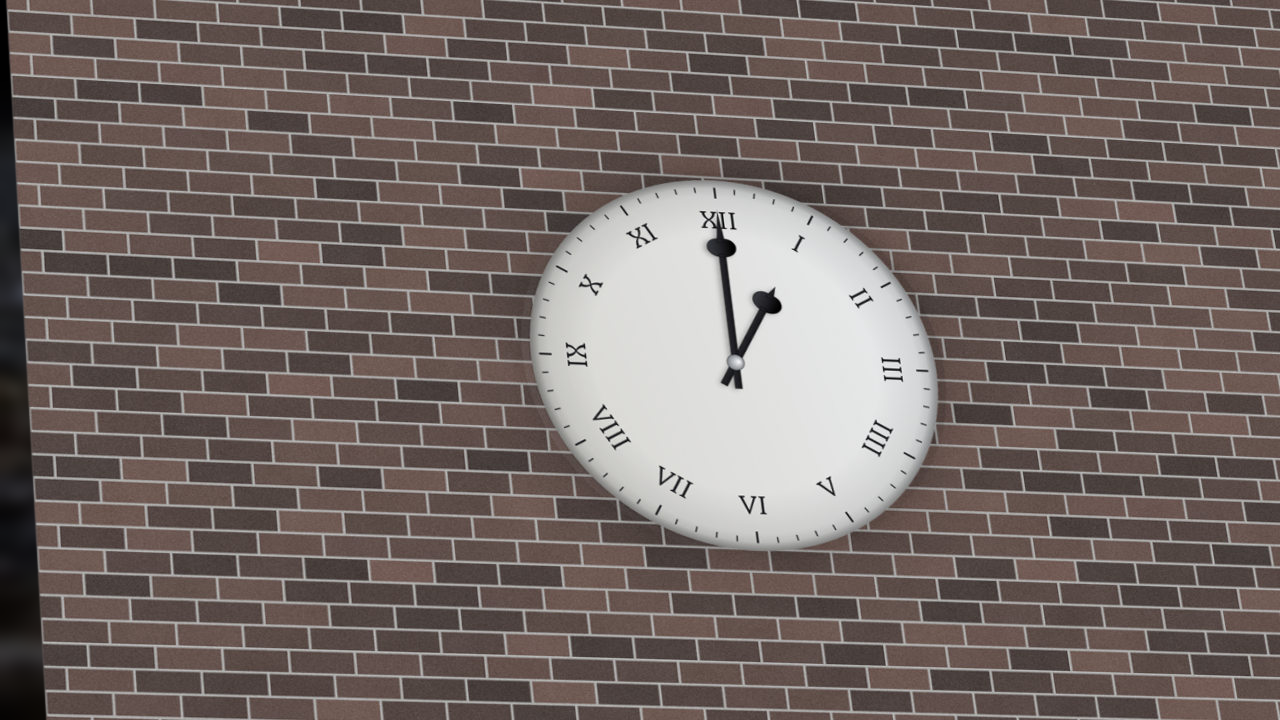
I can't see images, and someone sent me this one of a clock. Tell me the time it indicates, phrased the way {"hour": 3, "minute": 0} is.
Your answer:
{"hour": 1, "minute": 0}
